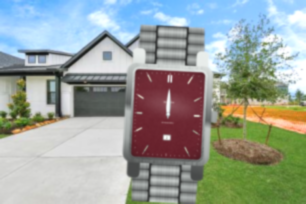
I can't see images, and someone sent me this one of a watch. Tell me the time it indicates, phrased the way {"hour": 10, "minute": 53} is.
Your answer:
{"hour": 12, "minute": 0}
